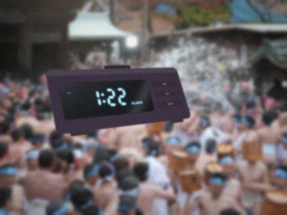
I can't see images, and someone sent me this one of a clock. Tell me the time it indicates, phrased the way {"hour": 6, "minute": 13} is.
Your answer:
{"hour": 1, "minute": 22}
